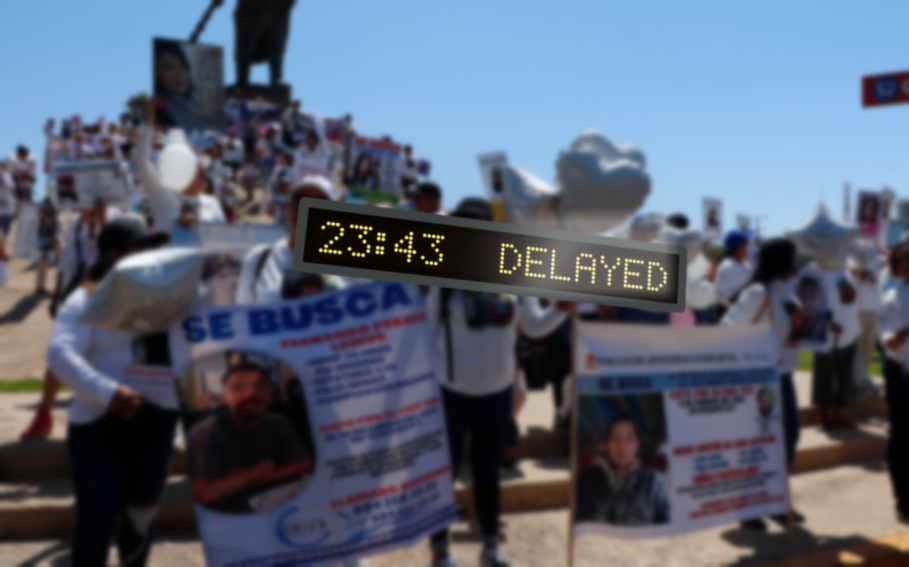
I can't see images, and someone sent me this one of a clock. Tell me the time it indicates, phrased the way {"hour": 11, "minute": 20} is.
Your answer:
{"hour": 23, "minute": 43}
